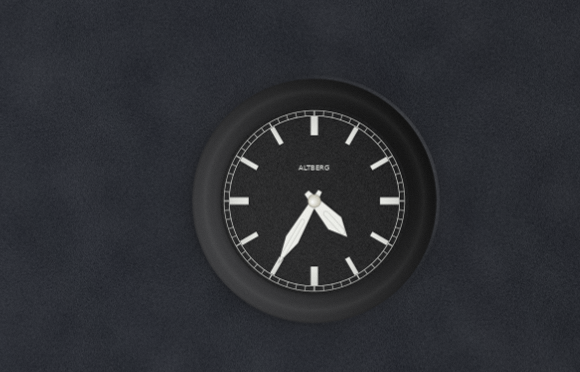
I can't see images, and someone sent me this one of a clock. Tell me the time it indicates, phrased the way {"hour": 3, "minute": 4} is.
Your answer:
{"hour": 4, "minute": 35}
